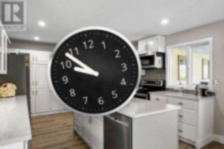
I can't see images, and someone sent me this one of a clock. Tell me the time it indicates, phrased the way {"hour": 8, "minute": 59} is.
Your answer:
{"hour": 9, "minute": 53}
